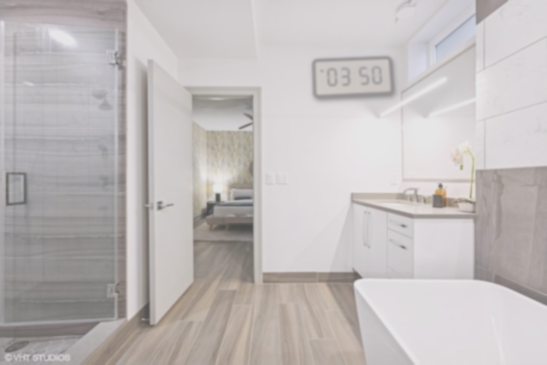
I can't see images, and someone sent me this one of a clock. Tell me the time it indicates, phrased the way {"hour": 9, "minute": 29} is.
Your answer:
{"hour": 3, "minute": 50}
